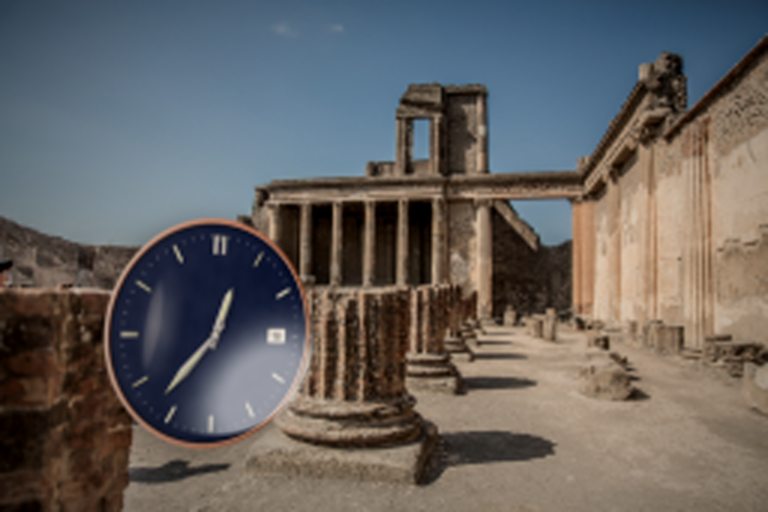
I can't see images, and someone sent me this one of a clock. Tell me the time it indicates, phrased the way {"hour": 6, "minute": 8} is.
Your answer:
{"hour": 12, "minute": 37}
